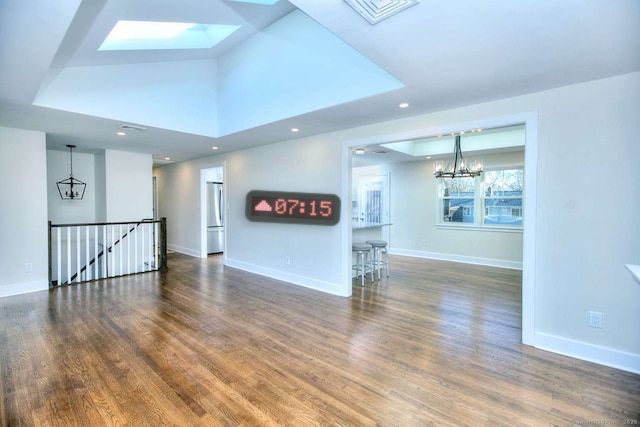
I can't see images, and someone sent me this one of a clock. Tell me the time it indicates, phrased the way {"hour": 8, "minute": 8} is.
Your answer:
{"hour": 7, "minute": 15}
